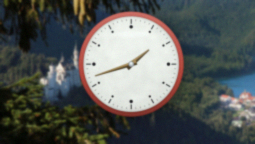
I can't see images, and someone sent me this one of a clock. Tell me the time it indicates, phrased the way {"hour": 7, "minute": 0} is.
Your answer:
{"hour": 1, "minute": 42}
